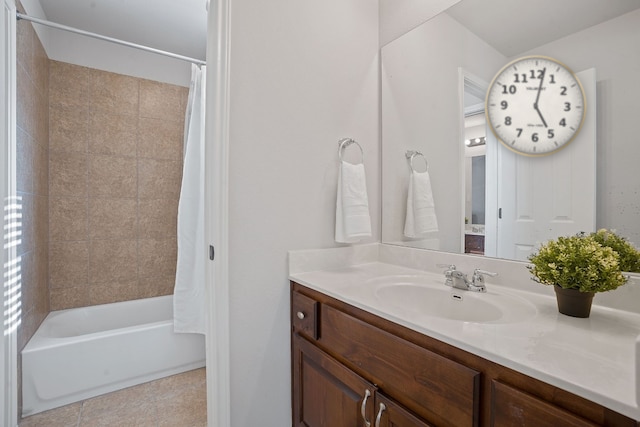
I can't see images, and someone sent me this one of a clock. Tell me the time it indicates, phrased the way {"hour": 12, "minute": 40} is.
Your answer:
{"hour": 5, "minute": 2}
